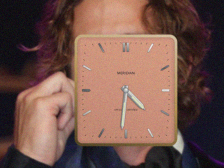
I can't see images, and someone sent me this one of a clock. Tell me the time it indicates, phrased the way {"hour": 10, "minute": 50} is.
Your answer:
{"hour": 4, "minute": 31}
